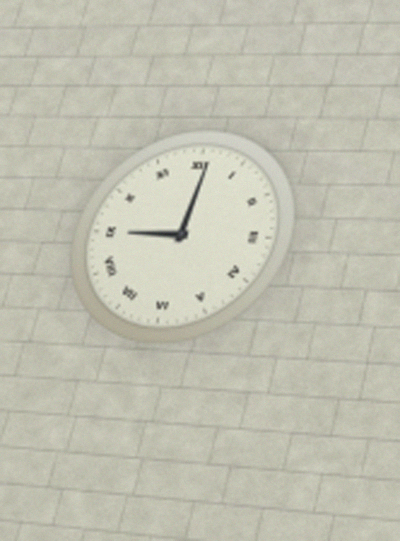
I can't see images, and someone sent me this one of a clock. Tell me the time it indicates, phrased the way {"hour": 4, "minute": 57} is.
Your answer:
{"hour": 9, "minute": 1}
